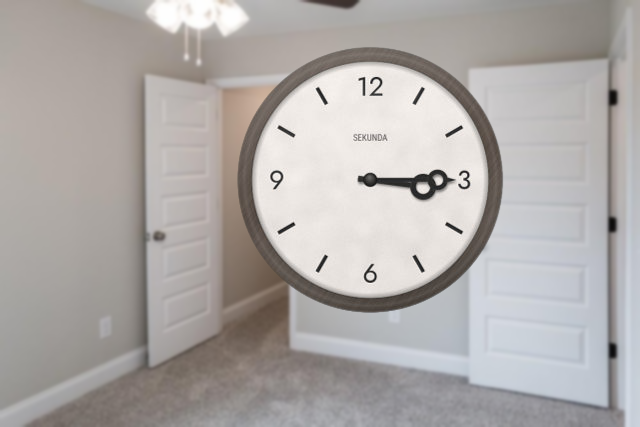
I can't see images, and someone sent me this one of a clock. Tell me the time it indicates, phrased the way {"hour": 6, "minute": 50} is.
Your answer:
{"hour": 3, "minute": 15}
